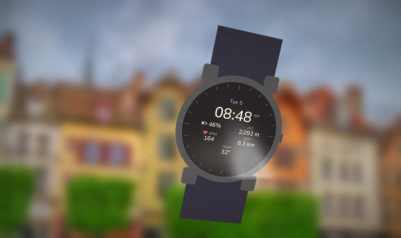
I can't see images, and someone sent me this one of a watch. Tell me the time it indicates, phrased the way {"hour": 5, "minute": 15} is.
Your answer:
{"hour": 8, "minute": 48}
